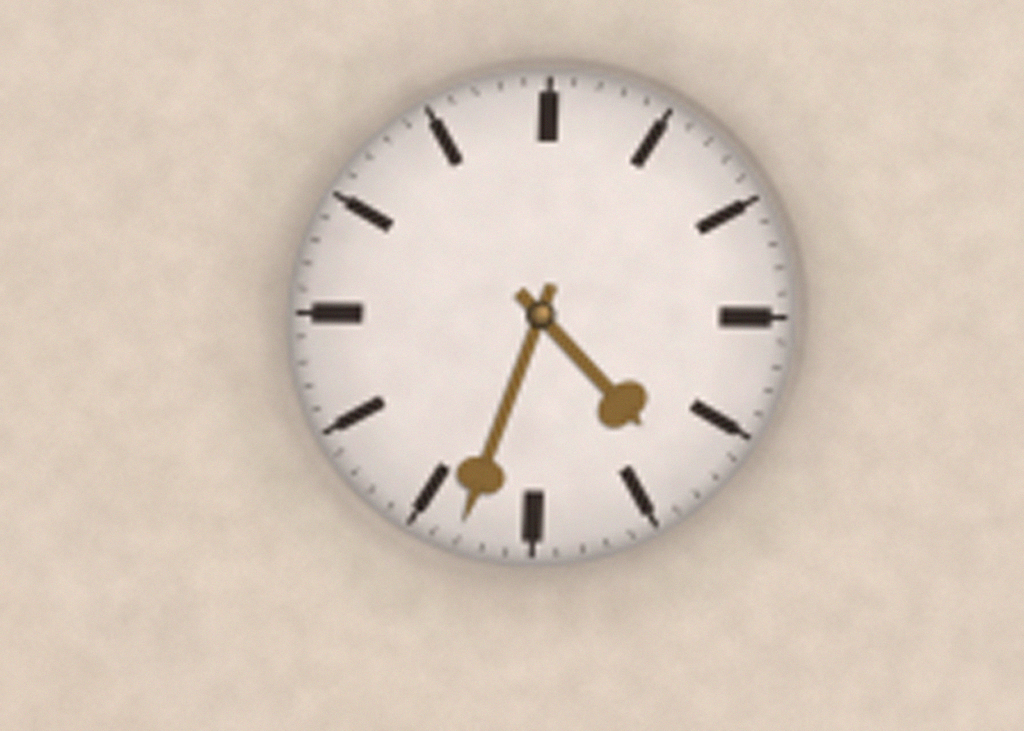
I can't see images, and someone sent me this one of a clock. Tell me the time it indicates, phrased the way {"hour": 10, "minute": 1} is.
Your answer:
{"hour": 4, "minute": 33}
